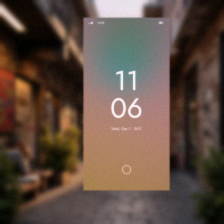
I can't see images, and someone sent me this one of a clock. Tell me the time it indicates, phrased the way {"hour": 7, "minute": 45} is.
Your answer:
{"hour": 11, "minute": 6}
